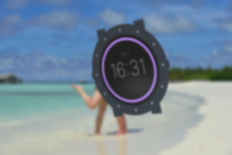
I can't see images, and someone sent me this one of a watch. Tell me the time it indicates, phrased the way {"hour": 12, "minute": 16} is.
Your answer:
{"hour": 16, "minute": 31}
